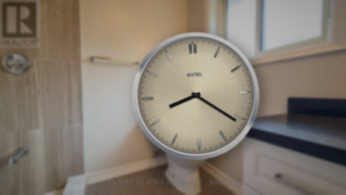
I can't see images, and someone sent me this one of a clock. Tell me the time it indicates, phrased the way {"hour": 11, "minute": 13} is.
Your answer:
{"hour": 8, "minute": 21}
